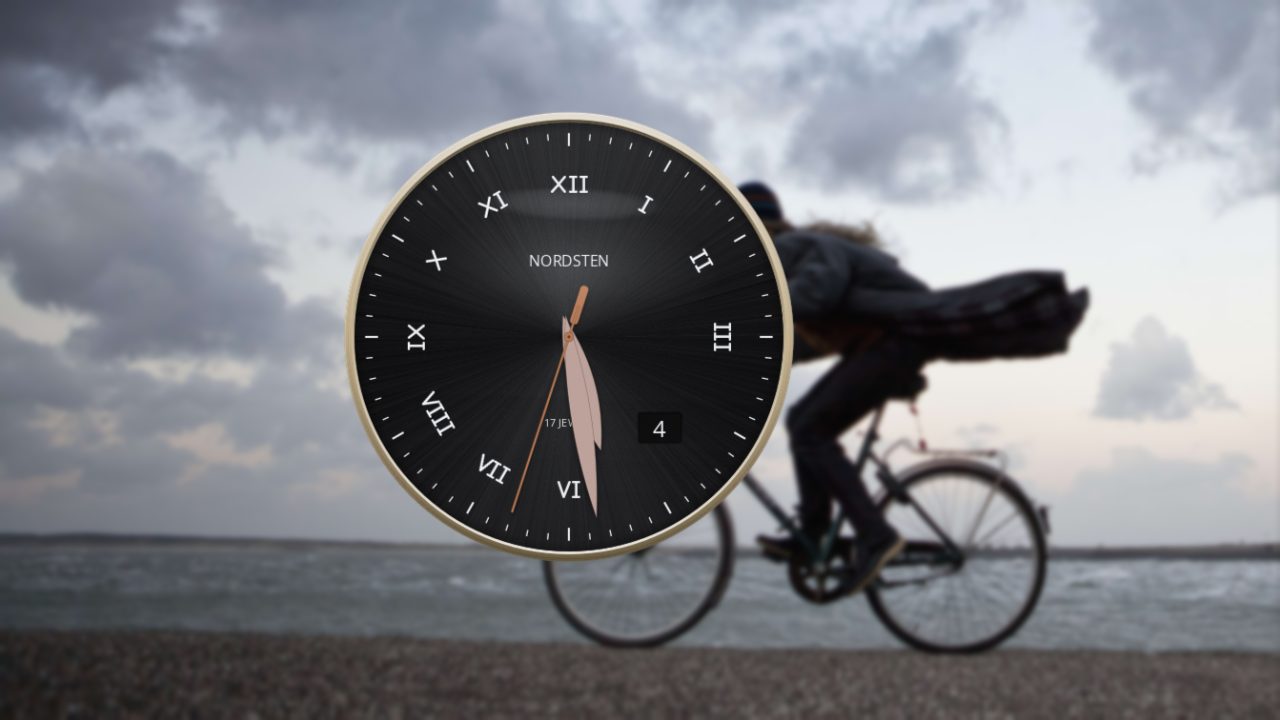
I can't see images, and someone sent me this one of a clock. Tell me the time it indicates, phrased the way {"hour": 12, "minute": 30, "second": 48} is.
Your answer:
{"hour": 5, "minute": 28, "second": 33}
